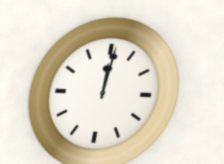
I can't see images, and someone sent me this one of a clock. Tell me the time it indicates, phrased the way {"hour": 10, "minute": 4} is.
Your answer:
{"hour": 12, "minute": 1}
